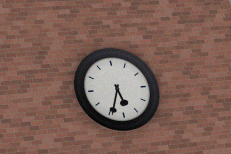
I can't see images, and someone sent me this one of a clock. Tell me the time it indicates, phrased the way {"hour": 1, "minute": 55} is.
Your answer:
{"hour": 5, "minute": 34}
